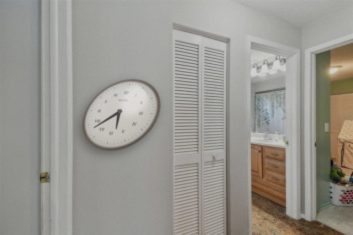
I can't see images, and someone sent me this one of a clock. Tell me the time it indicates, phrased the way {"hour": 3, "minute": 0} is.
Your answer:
{"hour": 5, "minute": 38}
